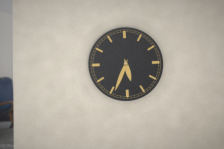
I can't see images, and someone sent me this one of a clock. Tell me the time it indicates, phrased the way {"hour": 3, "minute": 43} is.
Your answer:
{"hour": 5, "minute": 34}
